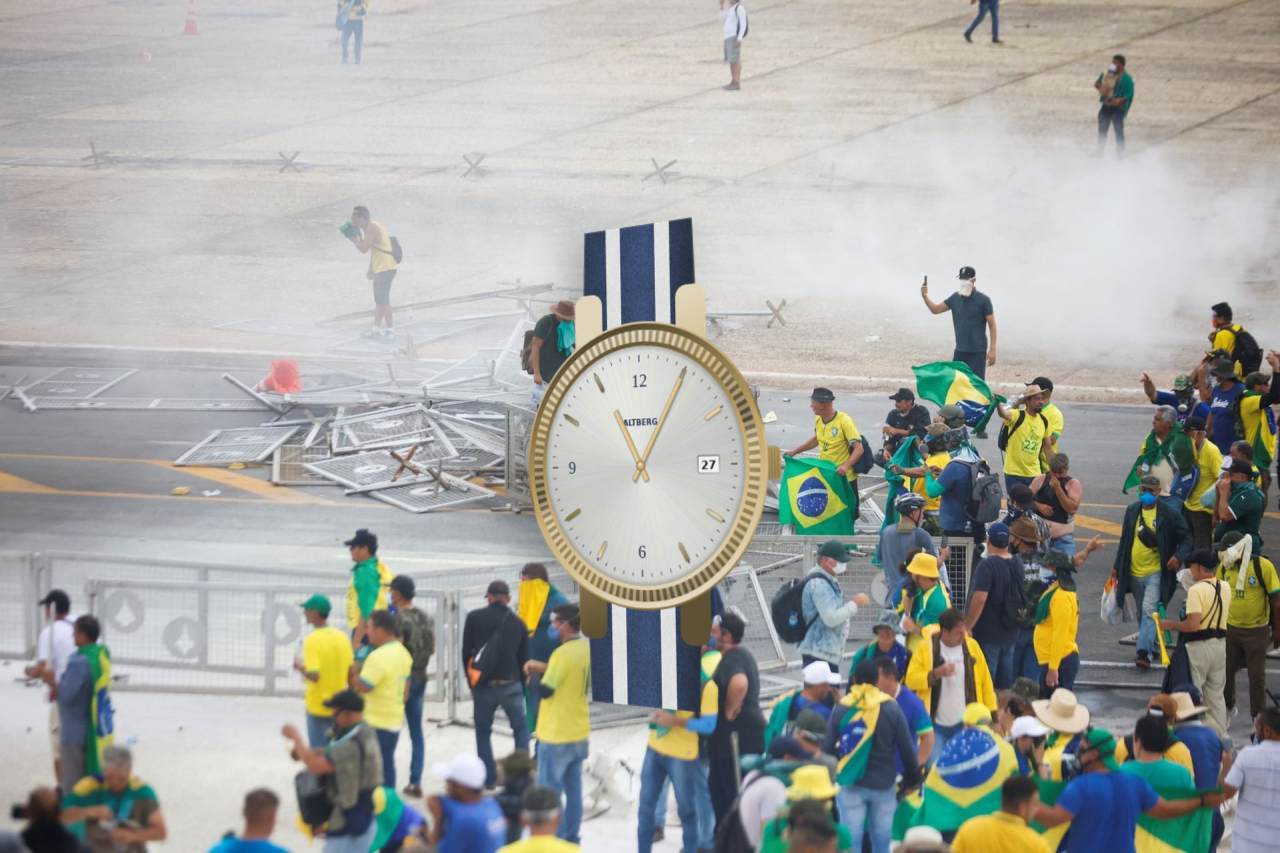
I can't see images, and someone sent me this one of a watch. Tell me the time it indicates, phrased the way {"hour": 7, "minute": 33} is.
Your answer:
{"hour": 11, "minute": 5}
